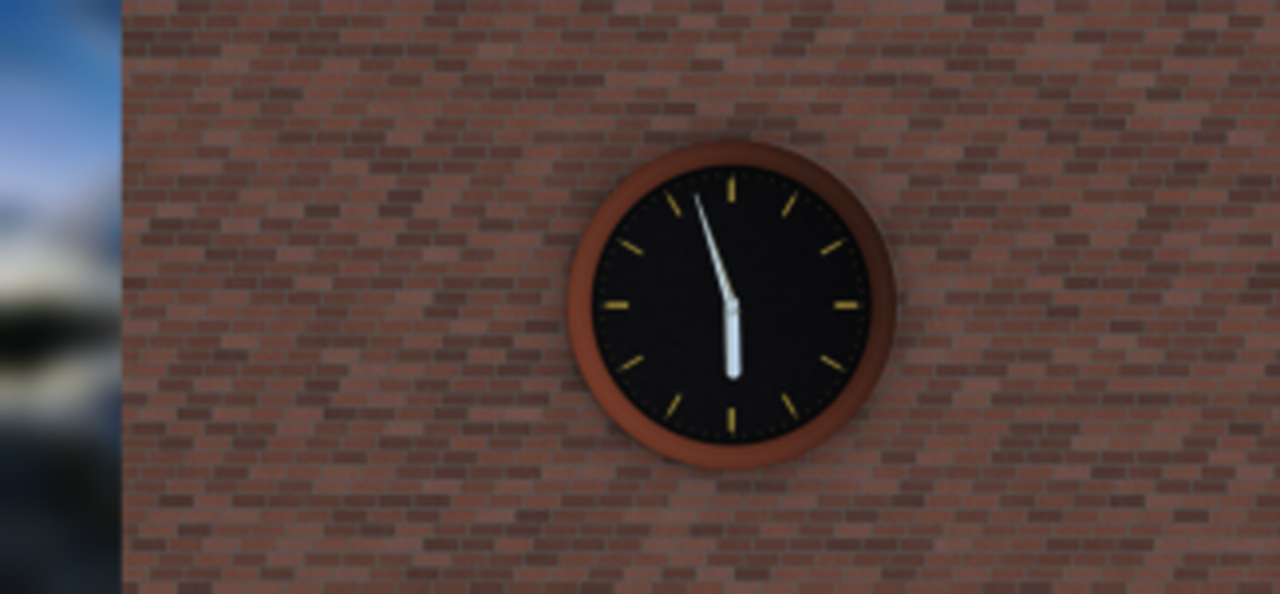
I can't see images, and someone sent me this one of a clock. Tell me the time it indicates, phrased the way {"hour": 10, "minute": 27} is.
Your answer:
{"hour": 5, "minute": 57}
